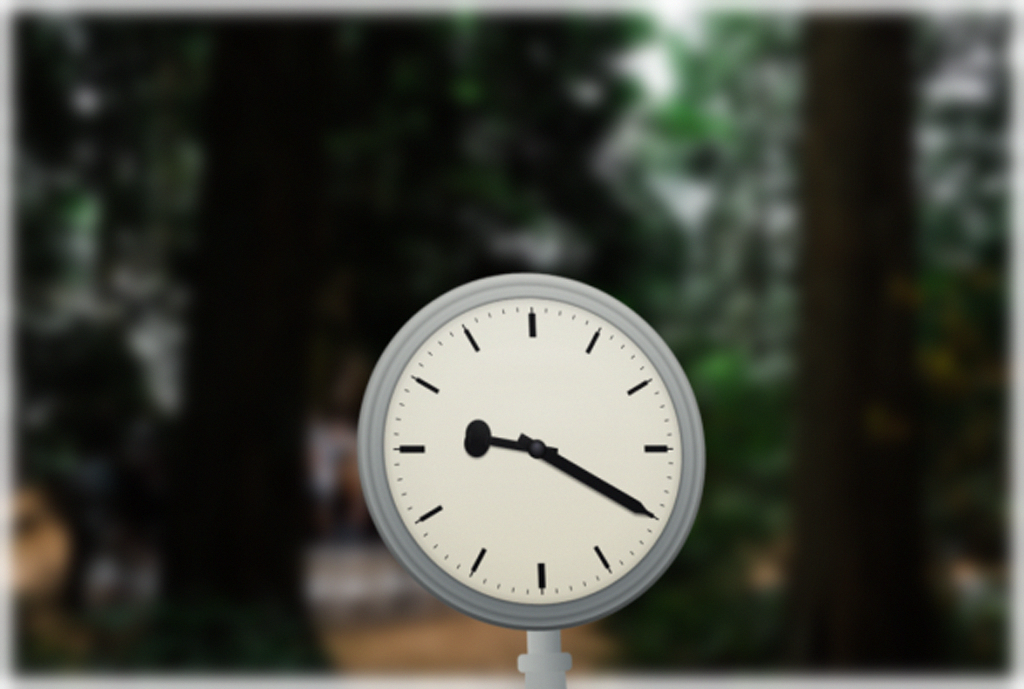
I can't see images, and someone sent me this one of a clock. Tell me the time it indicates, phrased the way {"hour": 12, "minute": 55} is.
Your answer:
{"hour": 9, "minute": 20}
